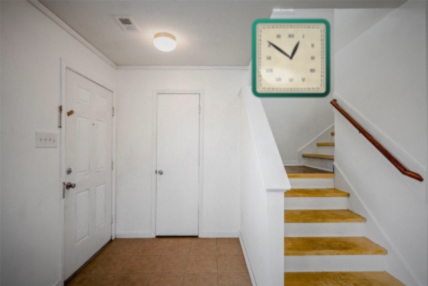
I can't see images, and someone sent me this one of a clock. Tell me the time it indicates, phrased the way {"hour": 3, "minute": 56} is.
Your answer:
{"hour": 12, "minute": 51}
